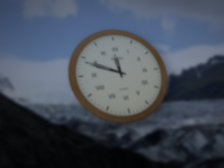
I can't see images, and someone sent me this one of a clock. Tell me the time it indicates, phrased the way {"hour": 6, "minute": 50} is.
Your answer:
{"hour": 11, "minute": 49}
